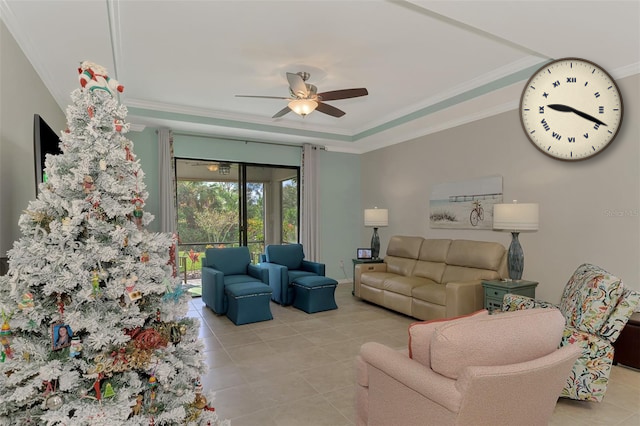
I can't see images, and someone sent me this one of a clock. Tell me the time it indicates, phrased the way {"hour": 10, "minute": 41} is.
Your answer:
{"hour": 9, "minute": 19}
